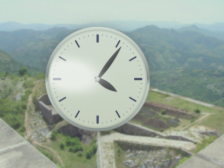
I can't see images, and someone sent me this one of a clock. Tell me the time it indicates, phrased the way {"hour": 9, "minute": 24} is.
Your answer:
{"hour": 4, "minute": 6}
